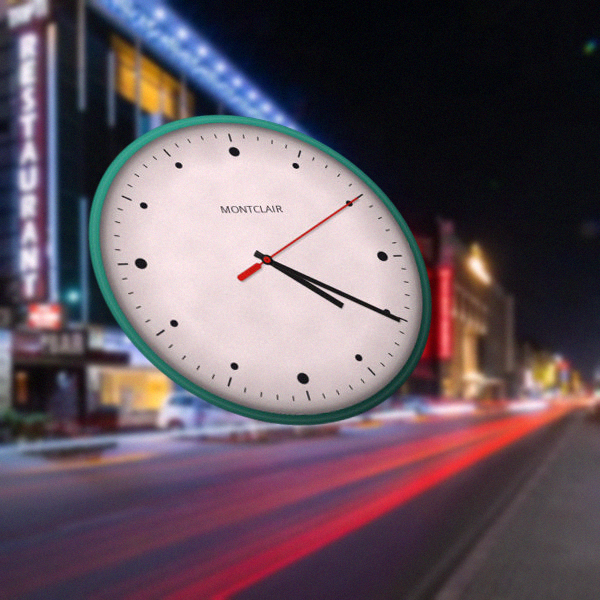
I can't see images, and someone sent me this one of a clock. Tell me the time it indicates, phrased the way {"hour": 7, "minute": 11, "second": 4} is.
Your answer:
{"hour": 4, "minute": 20, "second": 10}
